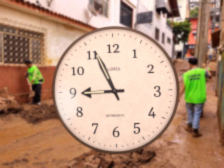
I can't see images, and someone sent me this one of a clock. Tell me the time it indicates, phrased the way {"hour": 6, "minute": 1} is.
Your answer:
{"hour": 8, "minute": 56}
